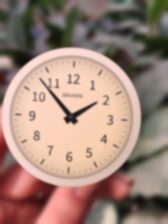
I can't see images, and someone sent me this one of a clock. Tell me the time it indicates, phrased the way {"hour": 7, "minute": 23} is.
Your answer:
{"hour": 1, "minute": 53}
